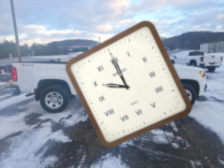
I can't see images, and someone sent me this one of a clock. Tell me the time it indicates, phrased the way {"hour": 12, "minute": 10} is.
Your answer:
{"hour": 10, "minute": 0}
